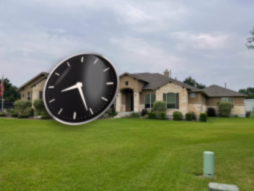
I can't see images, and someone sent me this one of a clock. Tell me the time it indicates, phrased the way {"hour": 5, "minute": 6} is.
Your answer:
{"hour": 8, "minute": 26}
